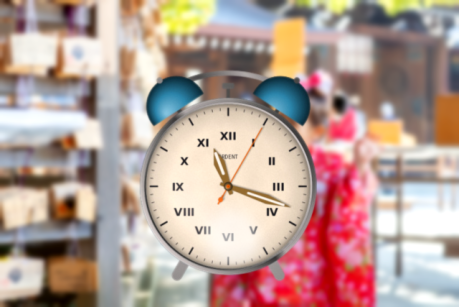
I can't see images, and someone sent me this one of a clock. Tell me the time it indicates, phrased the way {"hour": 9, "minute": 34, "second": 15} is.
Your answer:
{"hour": 11, "minute": 18, "second": 5}
